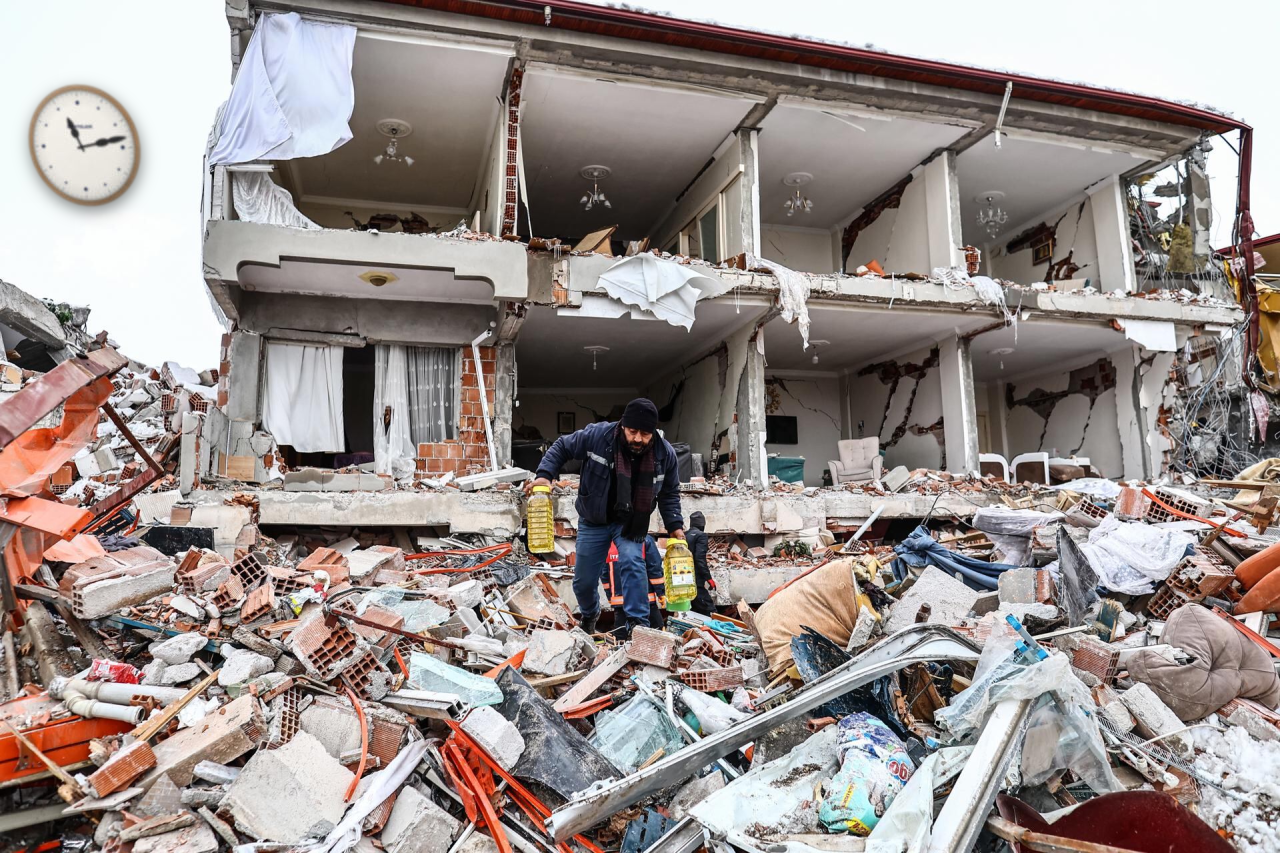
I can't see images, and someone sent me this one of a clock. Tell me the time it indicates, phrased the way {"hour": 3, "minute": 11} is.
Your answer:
{"hour": 11, "minute": 13}
